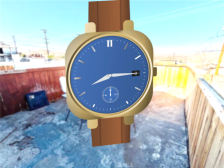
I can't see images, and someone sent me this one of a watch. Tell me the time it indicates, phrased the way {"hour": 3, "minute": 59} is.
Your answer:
{"hour": 8, "minute": 15}
